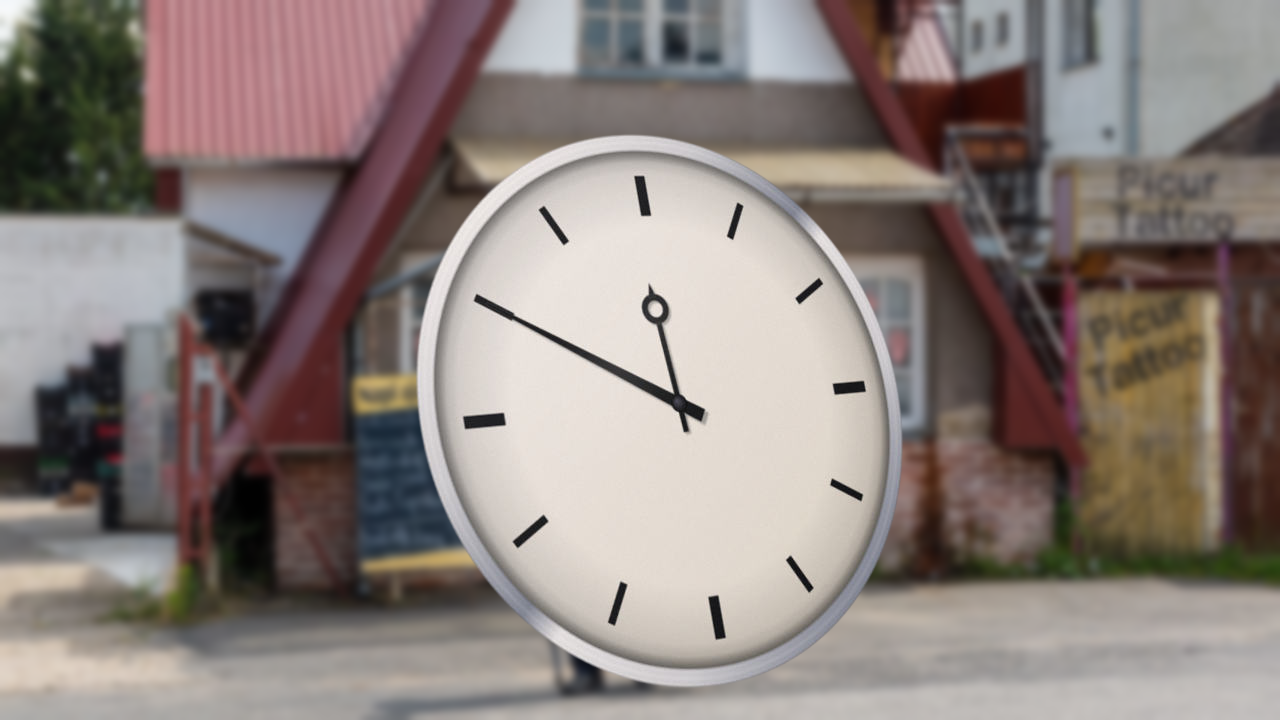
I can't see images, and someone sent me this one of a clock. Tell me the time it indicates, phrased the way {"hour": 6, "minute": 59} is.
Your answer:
{"hour": 11, "minute": 50}
